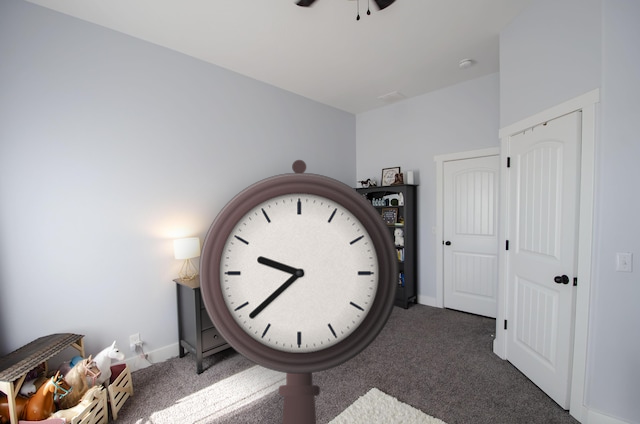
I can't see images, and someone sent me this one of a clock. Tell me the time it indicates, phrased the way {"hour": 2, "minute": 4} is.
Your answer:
{"hour": 9, "minute": 38}
